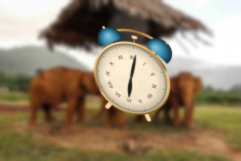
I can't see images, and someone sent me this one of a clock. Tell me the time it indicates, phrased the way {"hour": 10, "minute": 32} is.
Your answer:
{"hour": 6, "minute": 1}
